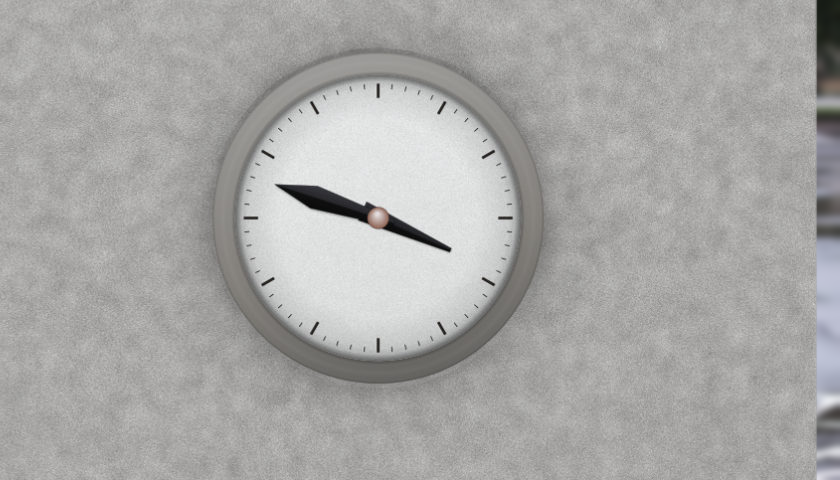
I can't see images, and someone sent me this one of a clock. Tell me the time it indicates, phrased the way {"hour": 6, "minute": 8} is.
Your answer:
{"hour": 3, "minute": 48}
